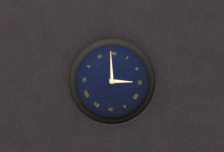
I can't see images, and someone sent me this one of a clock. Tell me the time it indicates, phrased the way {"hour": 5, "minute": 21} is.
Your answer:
{"hour": 2, "minute": 59}
